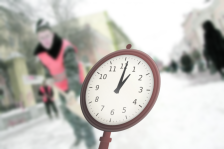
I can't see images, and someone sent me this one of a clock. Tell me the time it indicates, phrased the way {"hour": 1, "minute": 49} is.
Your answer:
{"hour": 1, "minute": 1}
